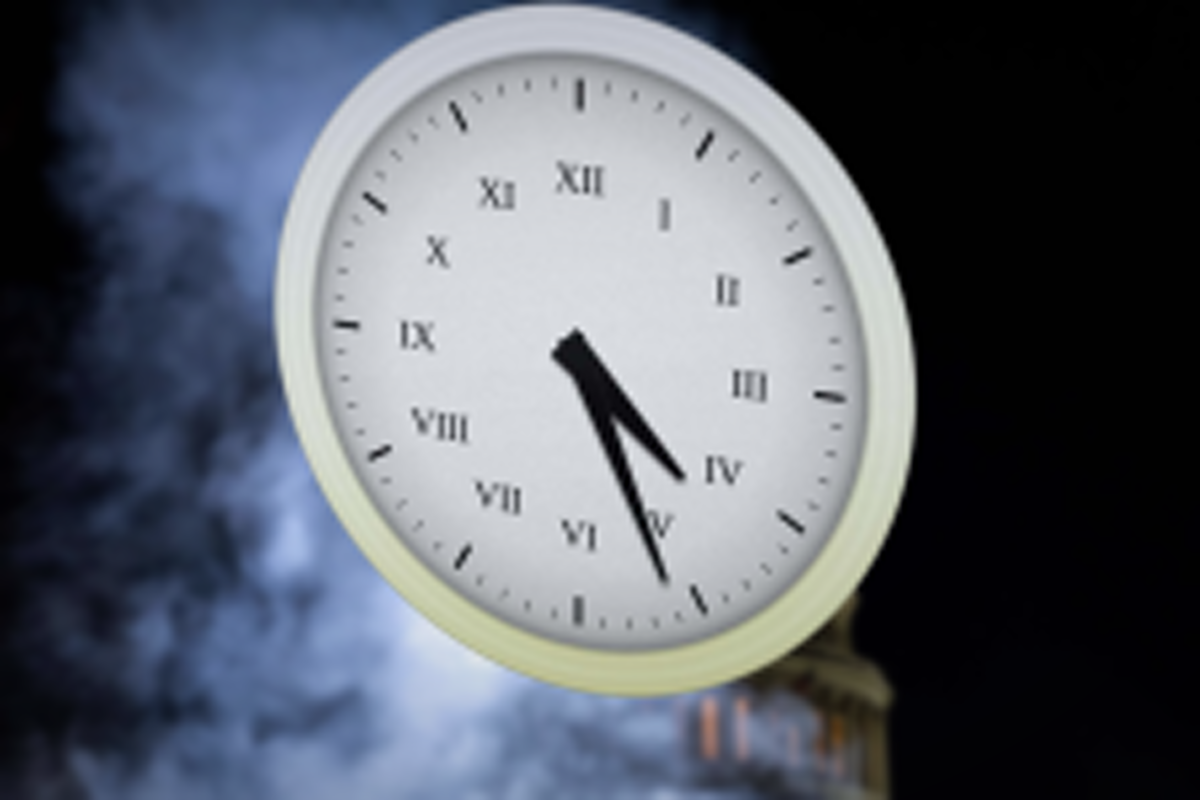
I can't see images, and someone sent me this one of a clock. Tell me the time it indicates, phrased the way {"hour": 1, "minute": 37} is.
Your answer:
{"hour": 4, "minute": 26}
